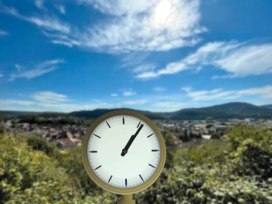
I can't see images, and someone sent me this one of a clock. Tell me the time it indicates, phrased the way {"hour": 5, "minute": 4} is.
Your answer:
{"hour": 1, "minute": 6}
